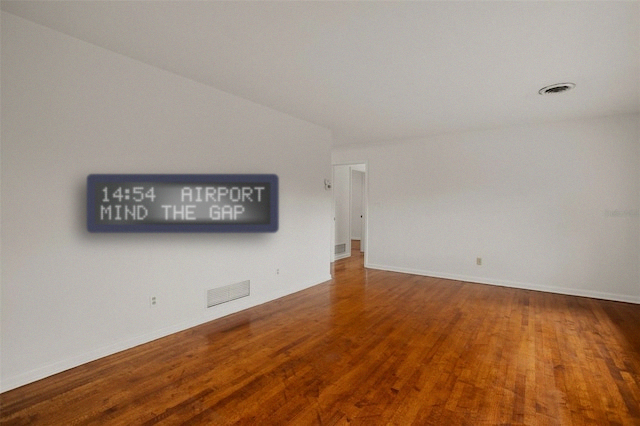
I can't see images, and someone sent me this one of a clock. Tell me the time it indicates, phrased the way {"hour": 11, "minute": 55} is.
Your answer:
{"hour": 14, "minute": 54}
